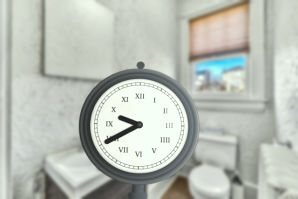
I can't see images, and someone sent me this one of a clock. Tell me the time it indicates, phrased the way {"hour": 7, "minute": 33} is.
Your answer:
{"hour": 9, "minute": 40}
